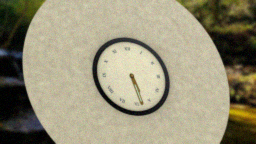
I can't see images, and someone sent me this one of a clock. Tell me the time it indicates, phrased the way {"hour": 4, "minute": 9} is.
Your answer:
{"hour": 5, "minute": 28}
